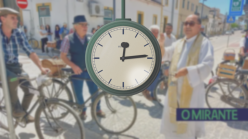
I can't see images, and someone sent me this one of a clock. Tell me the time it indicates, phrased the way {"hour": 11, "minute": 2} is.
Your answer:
{"hour": 12, "minute": 14}
